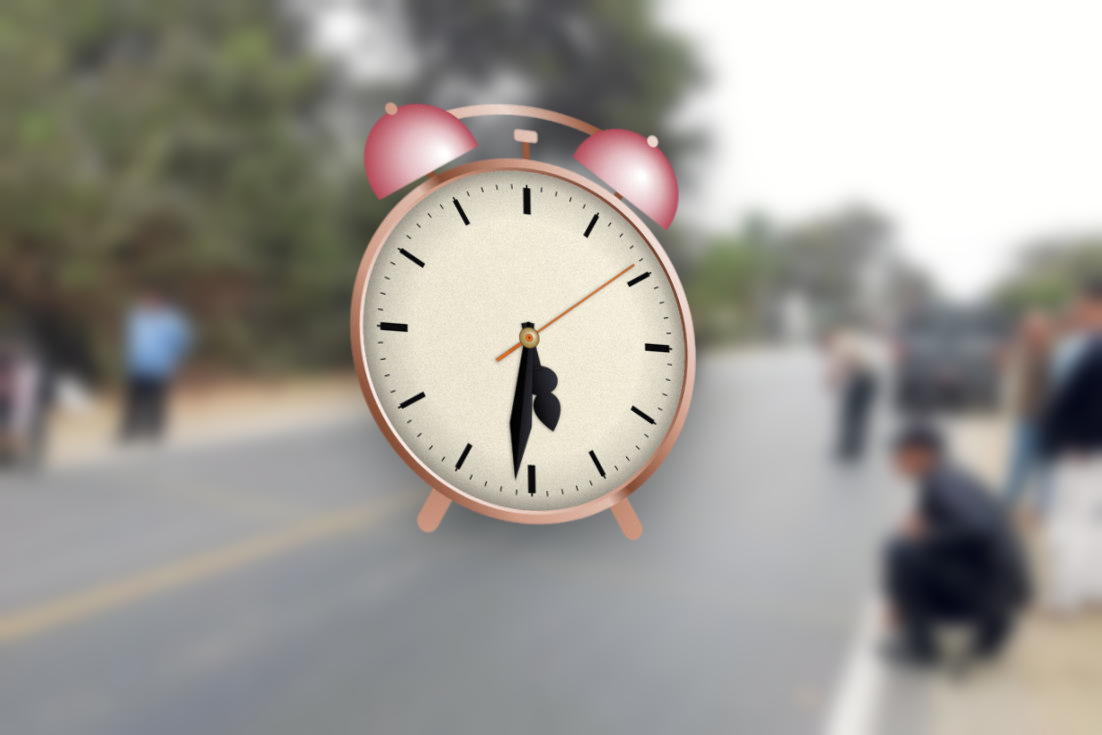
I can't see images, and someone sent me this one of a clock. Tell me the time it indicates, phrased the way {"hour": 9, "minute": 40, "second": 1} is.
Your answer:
{"hour": 5, "minute": 31, "second": 9}
